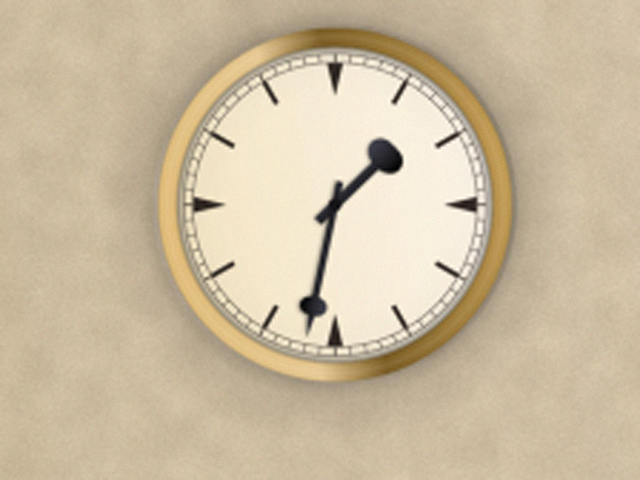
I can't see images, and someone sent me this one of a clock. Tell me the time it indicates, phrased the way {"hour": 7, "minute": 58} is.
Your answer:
{"hour": 1, "minute": 32}
